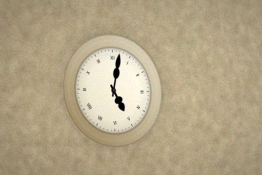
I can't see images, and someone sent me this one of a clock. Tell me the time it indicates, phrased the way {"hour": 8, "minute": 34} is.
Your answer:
{"hour": 5, "minute": 2}
